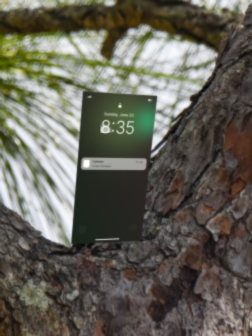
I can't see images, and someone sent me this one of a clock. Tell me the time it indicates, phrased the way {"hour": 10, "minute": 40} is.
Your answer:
{"hour": 8, "minute": 35}
